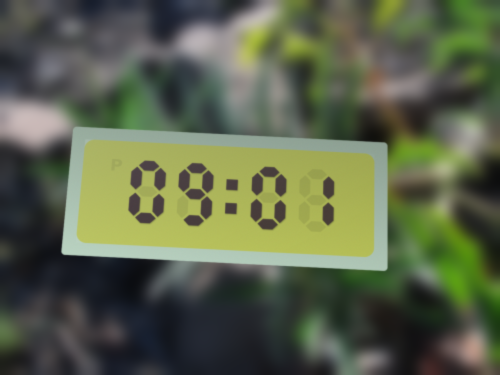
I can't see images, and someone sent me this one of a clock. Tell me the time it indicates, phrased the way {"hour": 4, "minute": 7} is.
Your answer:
{"hour": 9, "minute": 1}
